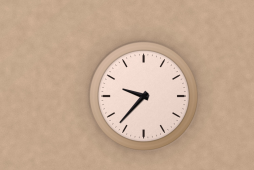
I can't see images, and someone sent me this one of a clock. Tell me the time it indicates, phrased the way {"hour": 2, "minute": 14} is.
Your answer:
{"hour": 9, "minute": 37}
